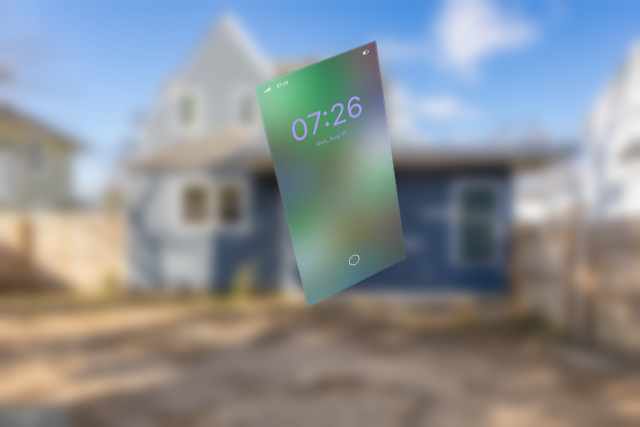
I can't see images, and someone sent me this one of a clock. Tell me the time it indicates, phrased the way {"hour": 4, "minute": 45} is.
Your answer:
{"hour": 7, "minute": 26}
